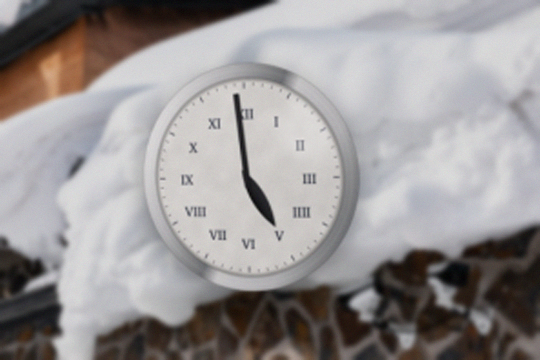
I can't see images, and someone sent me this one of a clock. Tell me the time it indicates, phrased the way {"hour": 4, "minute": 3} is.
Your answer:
{"hour": 4, "minute": 59}
